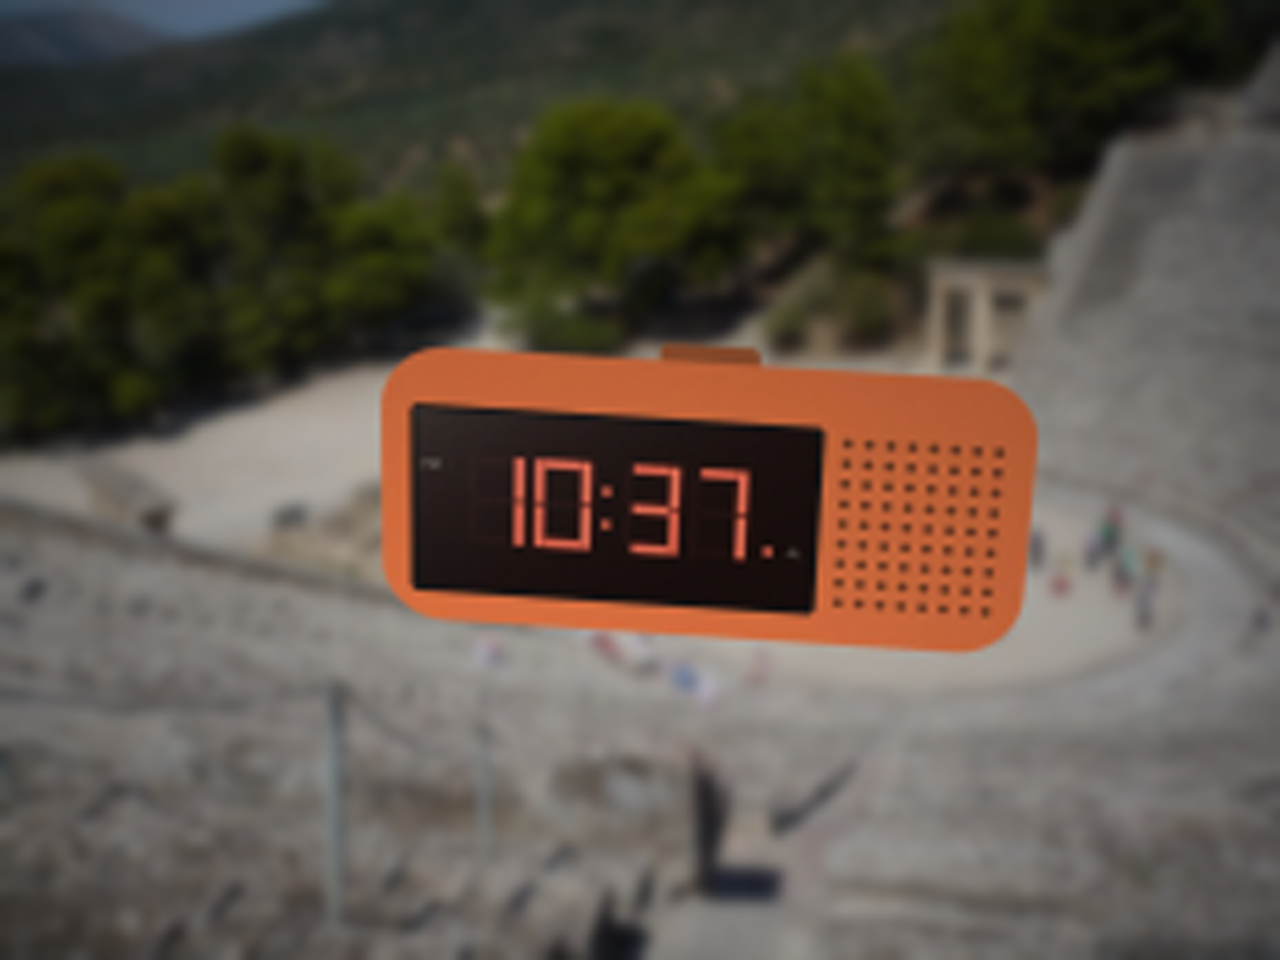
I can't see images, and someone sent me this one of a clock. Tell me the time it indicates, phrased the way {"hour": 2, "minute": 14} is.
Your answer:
{"hour": 10, "minute": 37}
